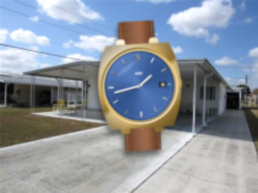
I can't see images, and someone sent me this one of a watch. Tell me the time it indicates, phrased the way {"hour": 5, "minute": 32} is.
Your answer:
{"hour": 1, "minute": 43}
